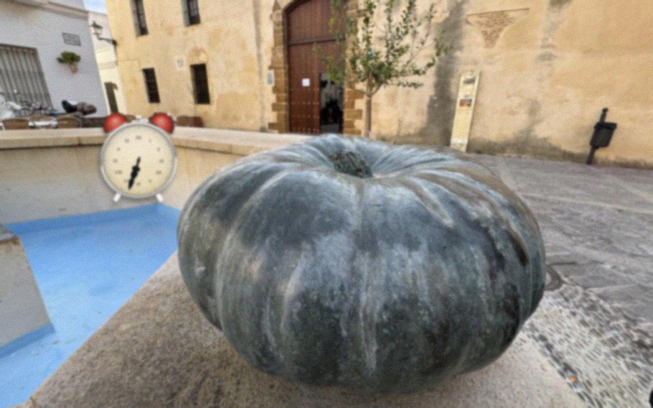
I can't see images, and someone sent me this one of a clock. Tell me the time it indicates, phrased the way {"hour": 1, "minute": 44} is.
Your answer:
{"hour": 6, "minute": 33}
